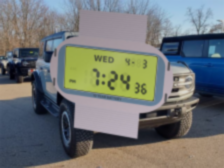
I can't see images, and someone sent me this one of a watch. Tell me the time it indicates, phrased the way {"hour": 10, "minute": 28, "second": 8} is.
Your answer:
{"hour": 7, "minute": 24, "second": 36}
